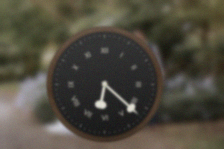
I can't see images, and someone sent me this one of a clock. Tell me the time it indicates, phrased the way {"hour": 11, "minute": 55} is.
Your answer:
{"hour": 6, "minute": 22}
